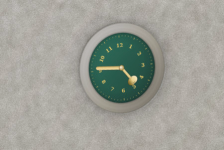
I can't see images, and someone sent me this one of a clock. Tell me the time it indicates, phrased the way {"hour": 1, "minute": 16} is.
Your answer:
{"hour": 4, "minute": 46}
